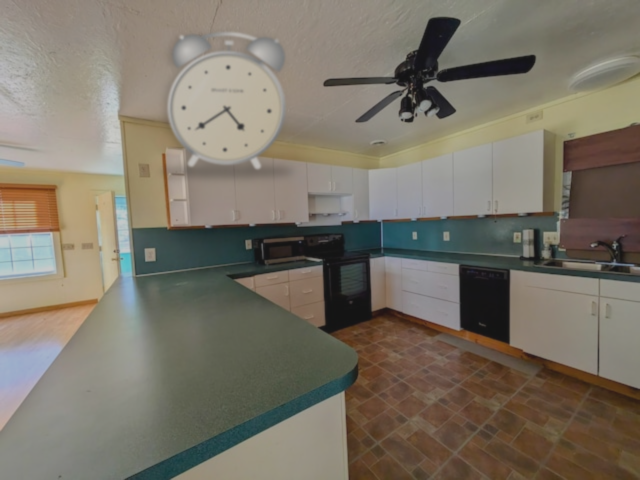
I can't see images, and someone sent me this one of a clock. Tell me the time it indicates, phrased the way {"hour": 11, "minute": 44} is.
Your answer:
{"hour": 4, "minute": 39}
